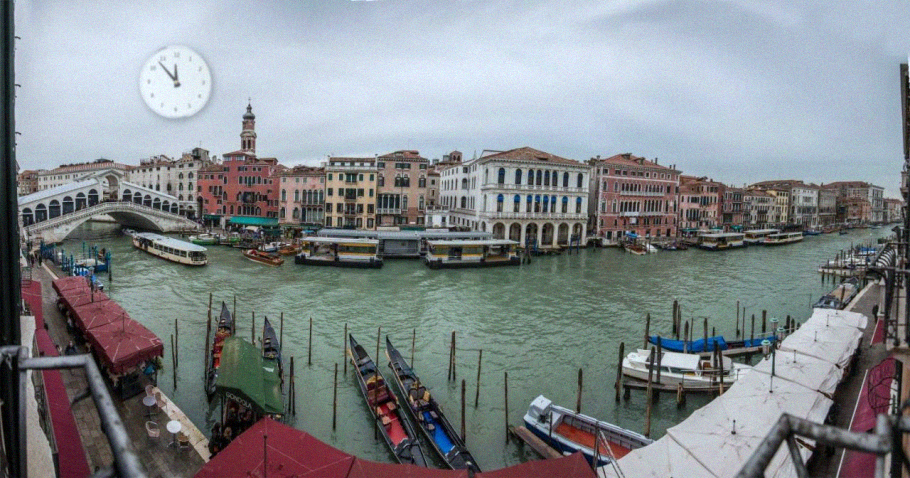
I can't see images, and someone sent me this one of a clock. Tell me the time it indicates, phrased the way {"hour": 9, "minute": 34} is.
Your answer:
{"hour": 11, "minute": 53}
